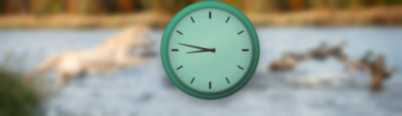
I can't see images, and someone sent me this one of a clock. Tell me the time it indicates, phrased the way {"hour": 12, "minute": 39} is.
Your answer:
{"hour": 8, "minute": 47}
